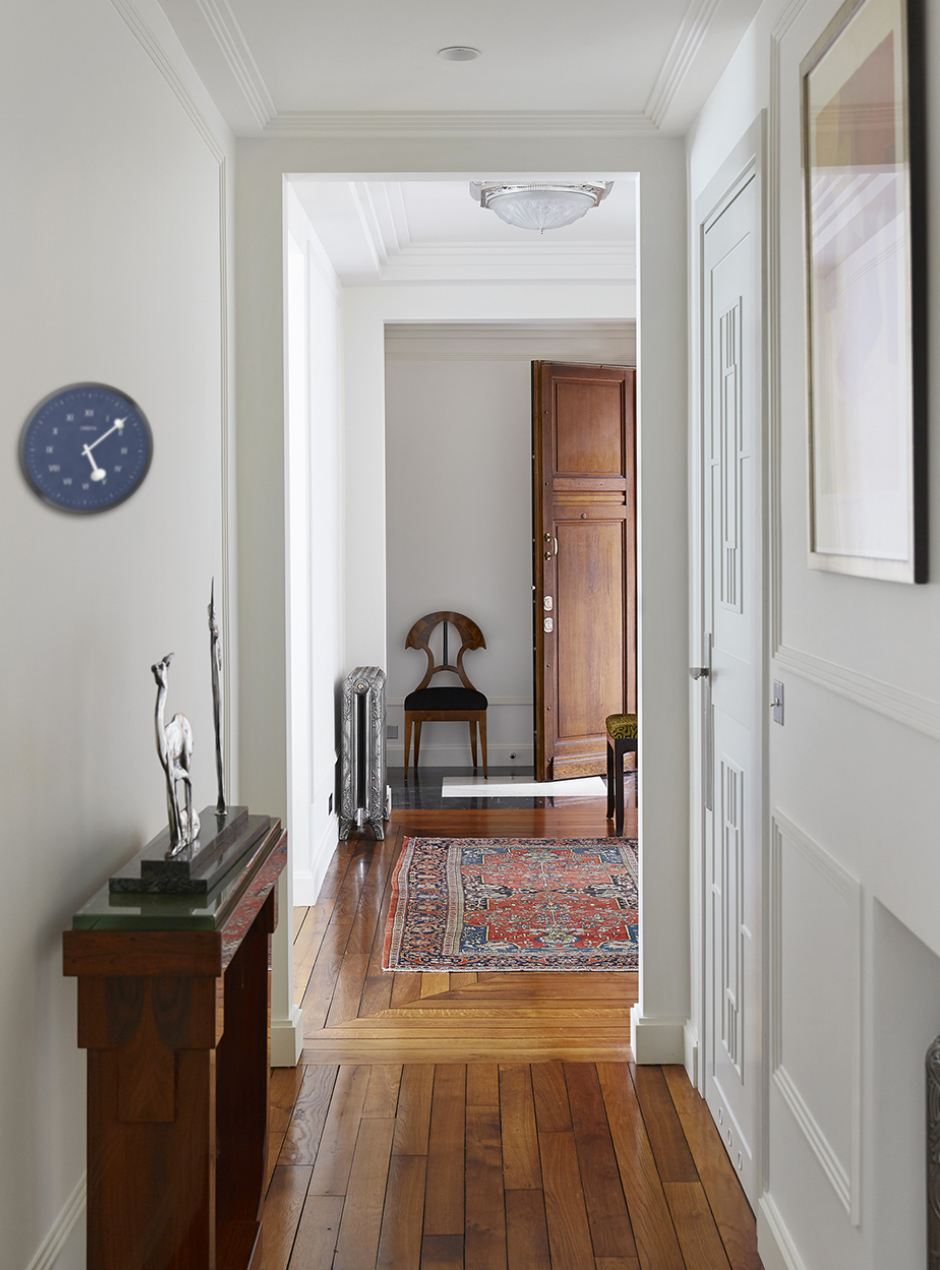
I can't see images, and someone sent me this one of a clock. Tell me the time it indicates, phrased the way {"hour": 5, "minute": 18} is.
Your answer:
{"hour": 5, "minute": 8}
